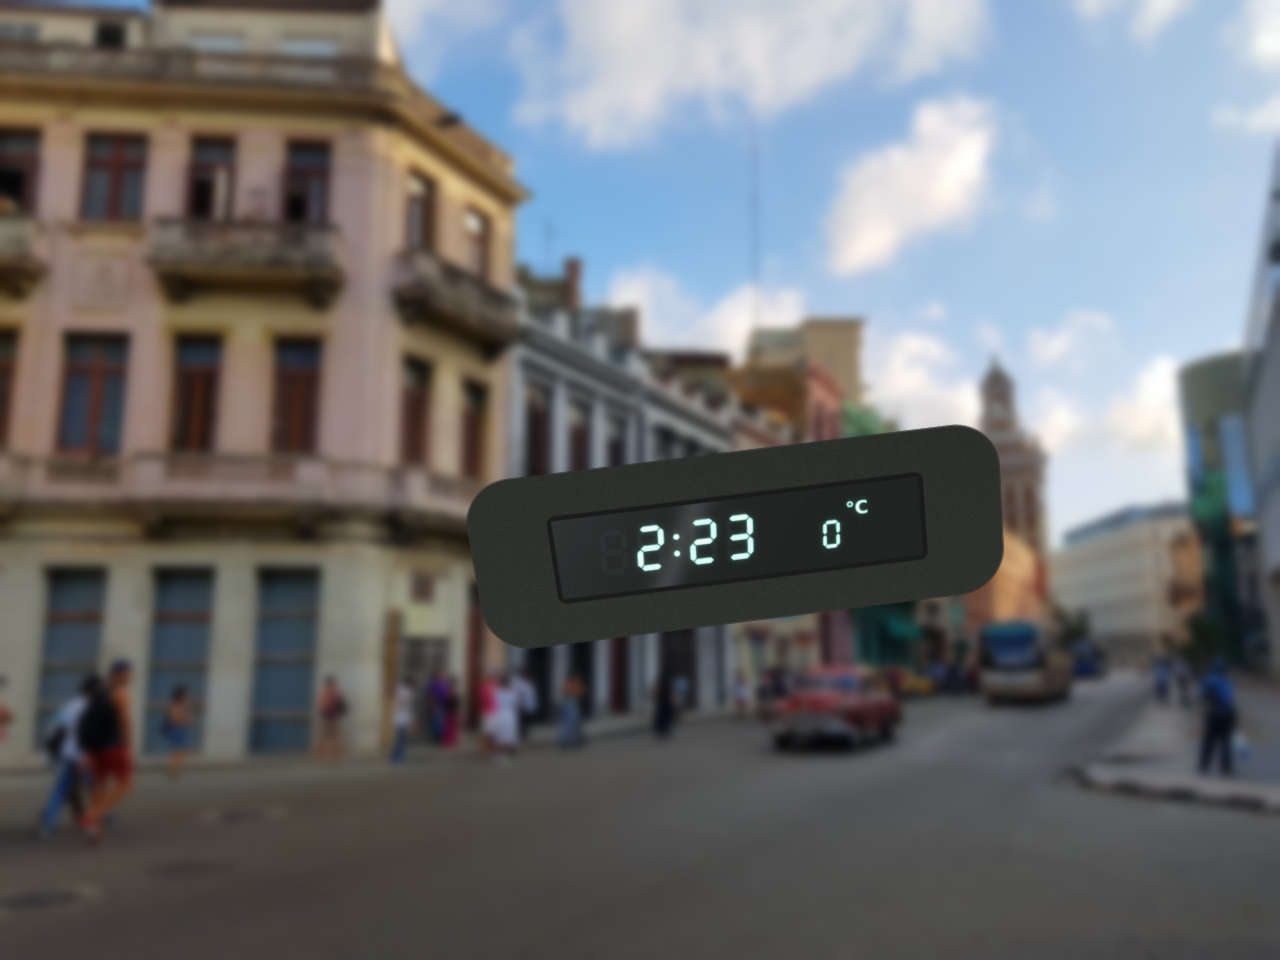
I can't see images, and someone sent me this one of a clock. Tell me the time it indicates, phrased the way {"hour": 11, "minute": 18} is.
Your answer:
{"hour": 2, "minute": 23}
